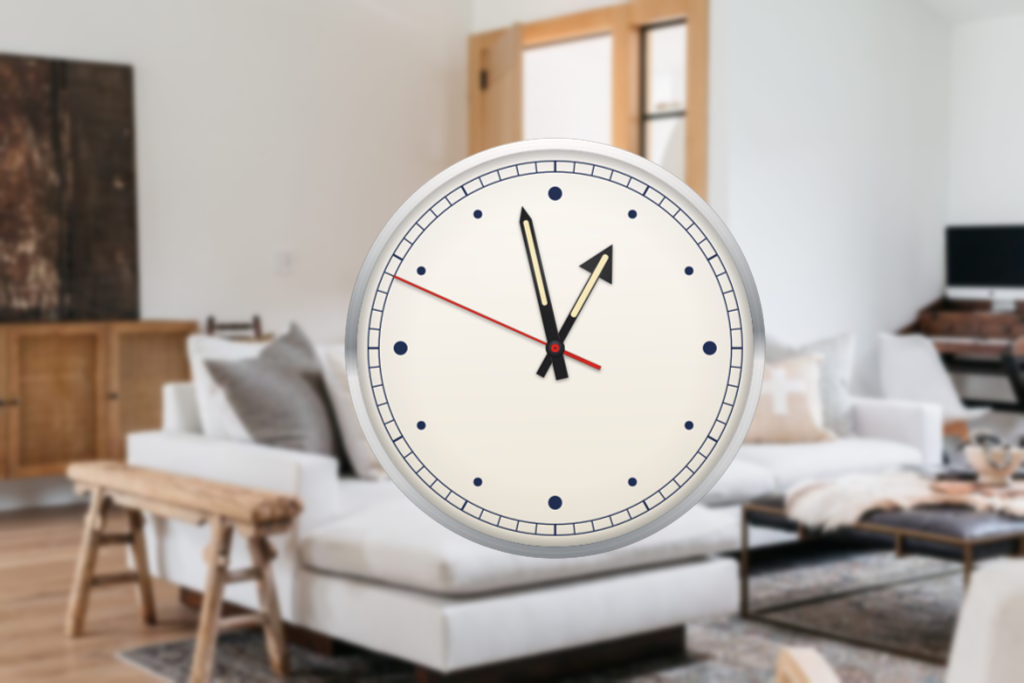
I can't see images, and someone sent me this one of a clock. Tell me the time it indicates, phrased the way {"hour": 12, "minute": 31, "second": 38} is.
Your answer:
{"hour": 12, "minute": 57, "second": 49}
